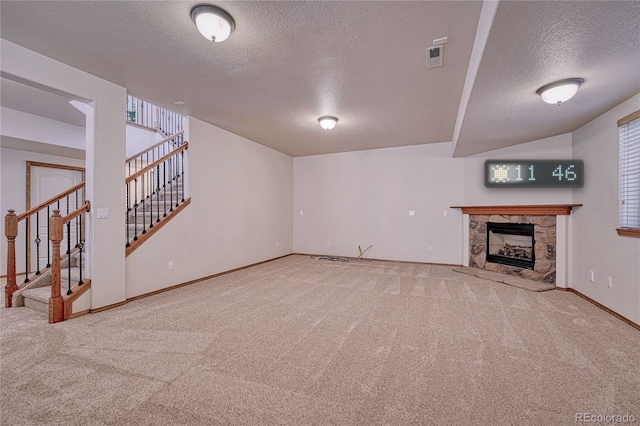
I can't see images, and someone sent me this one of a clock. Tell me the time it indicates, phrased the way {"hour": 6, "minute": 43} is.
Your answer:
{"hour": 11, "minute": 46}
